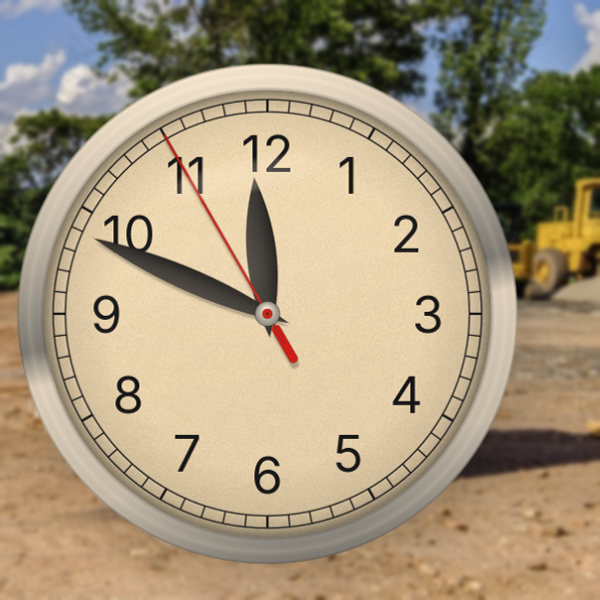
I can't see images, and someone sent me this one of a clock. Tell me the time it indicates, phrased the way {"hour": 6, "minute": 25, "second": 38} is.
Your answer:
{"hour": 11, "minute": 48, "second": 55}
